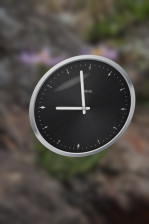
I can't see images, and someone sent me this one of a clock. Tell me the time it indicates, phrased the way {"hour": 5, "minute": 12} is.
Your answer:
{"hour": 8, "minute": 58}
